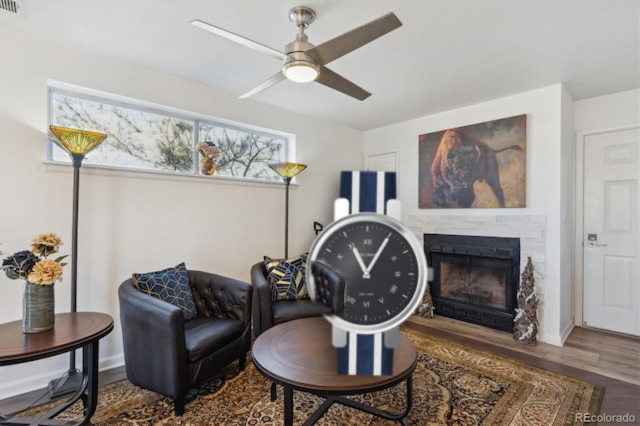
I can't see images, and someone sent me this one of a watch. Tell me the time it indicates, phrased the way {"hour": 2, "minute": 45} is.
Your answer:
{"hour": 11, "minute": 5}
